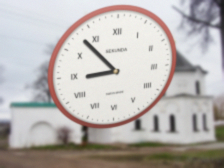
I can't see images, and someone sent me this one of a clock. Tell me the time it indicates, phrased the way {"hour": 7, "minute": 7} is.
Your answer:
{"hour": 8, "minute": 53}
